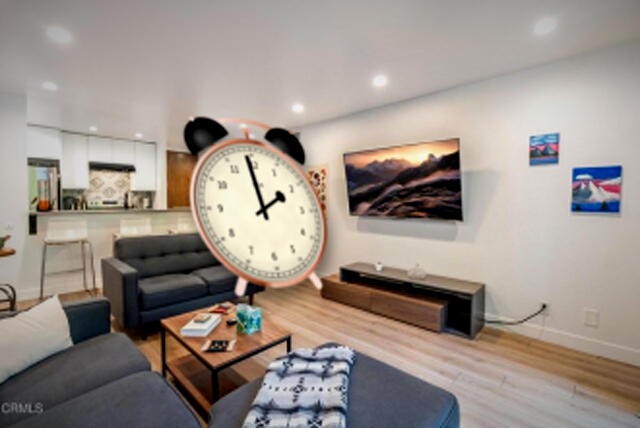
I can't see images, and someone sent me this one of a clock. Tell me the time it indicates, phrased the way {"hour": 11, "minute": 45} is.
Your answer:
{"hour": 1, "minute": 59}
